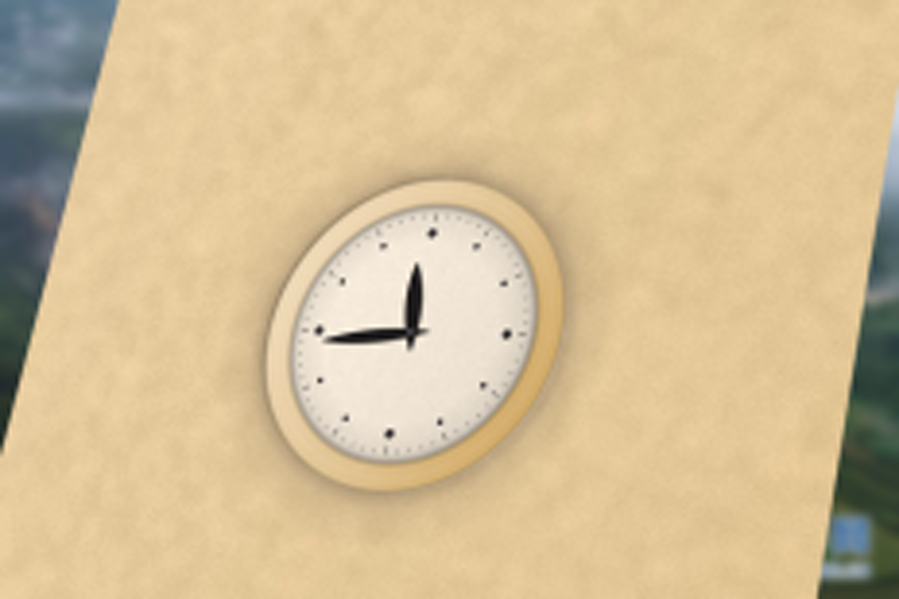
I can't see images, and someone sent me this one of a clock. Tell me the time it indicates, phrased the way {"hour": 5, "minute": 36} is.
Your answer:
{"hour": 11, "minute": 44}
